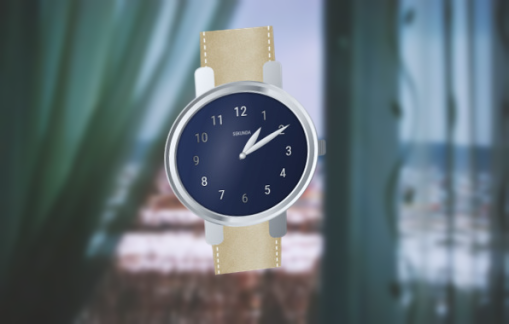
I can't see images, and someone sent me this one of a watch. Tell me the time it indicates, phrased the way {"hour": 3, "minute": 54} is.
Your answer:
{"hour": 1, "minute": 10}
